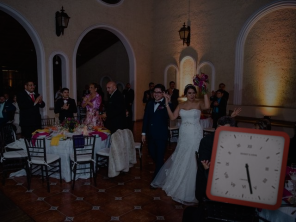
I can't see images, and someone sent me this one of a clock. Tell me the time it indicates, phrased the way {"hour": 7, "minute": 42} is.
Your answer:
{"hour": 5, "minute": 27}
